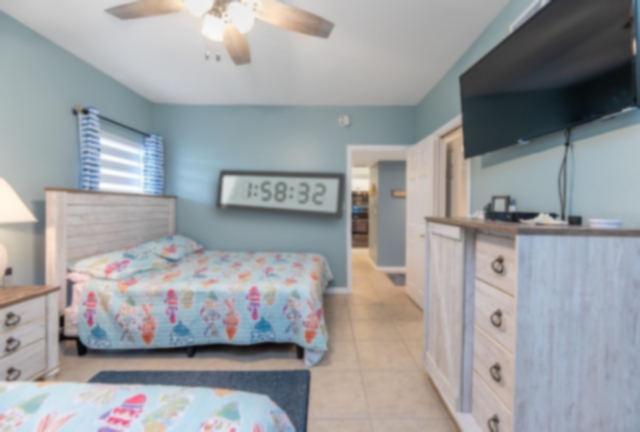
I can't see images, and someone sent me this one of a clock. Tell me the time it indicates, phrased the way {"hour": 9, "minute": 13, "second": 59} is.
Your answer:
{"hour": 1, "minute": 58, "second": 32}
